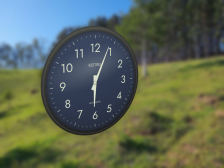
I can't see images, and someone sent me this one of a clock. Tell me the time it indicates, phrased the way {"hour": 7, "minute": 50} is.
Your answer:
{"hour": 6, "minute": 4}
